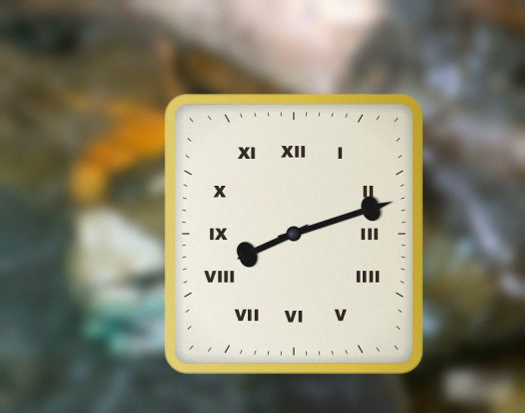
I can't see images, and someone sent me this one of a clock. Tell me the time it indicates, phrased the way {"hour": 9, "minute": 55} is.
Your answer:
{"hour": 8, "minute": 12}
